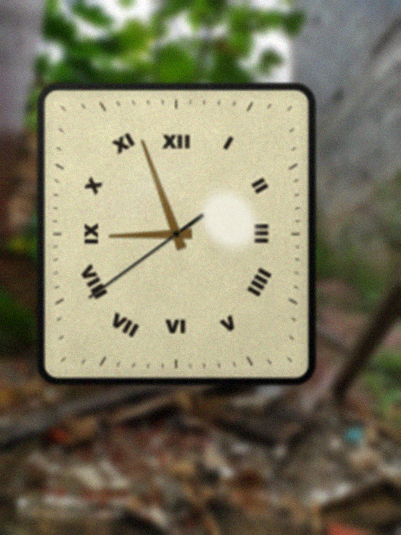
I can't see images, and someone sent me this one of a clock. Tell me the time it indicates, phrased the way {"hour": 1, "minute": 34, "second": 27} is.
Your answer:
{"hour": 8, "minute": 56, "second": 39}
